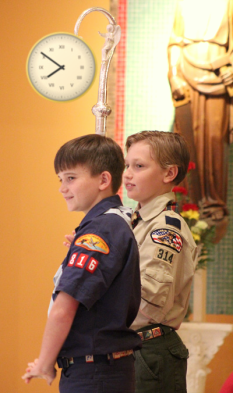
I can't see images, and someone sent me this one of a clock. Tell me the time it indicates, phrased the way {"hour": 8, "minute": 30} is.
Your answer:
{"hour": 7, "minute": 51}
